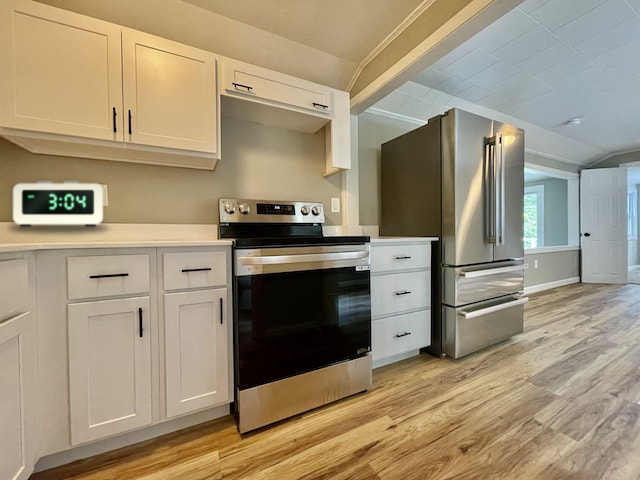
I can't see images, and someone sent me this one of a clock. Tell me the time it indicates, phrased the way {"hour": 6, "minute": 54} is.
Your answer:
{"hour": 3, "minute": 4}
